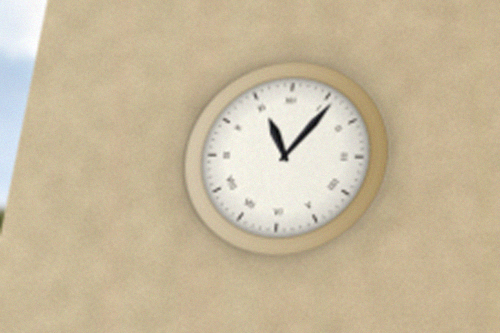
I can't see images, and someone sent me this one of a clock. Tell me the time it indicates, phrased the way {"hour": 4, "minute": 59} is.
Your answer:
{"hour": 11, "minute": 6}
